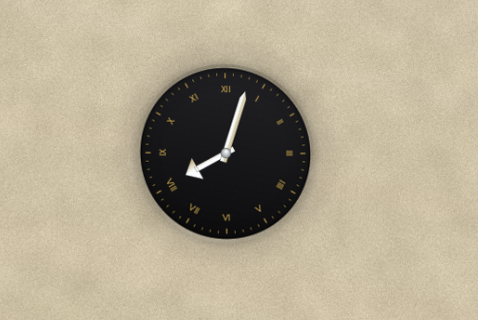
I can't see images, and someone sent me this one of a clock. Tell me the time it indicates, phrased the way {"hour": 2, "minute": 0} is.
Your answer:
{"hour": 8, "minute": 3}
